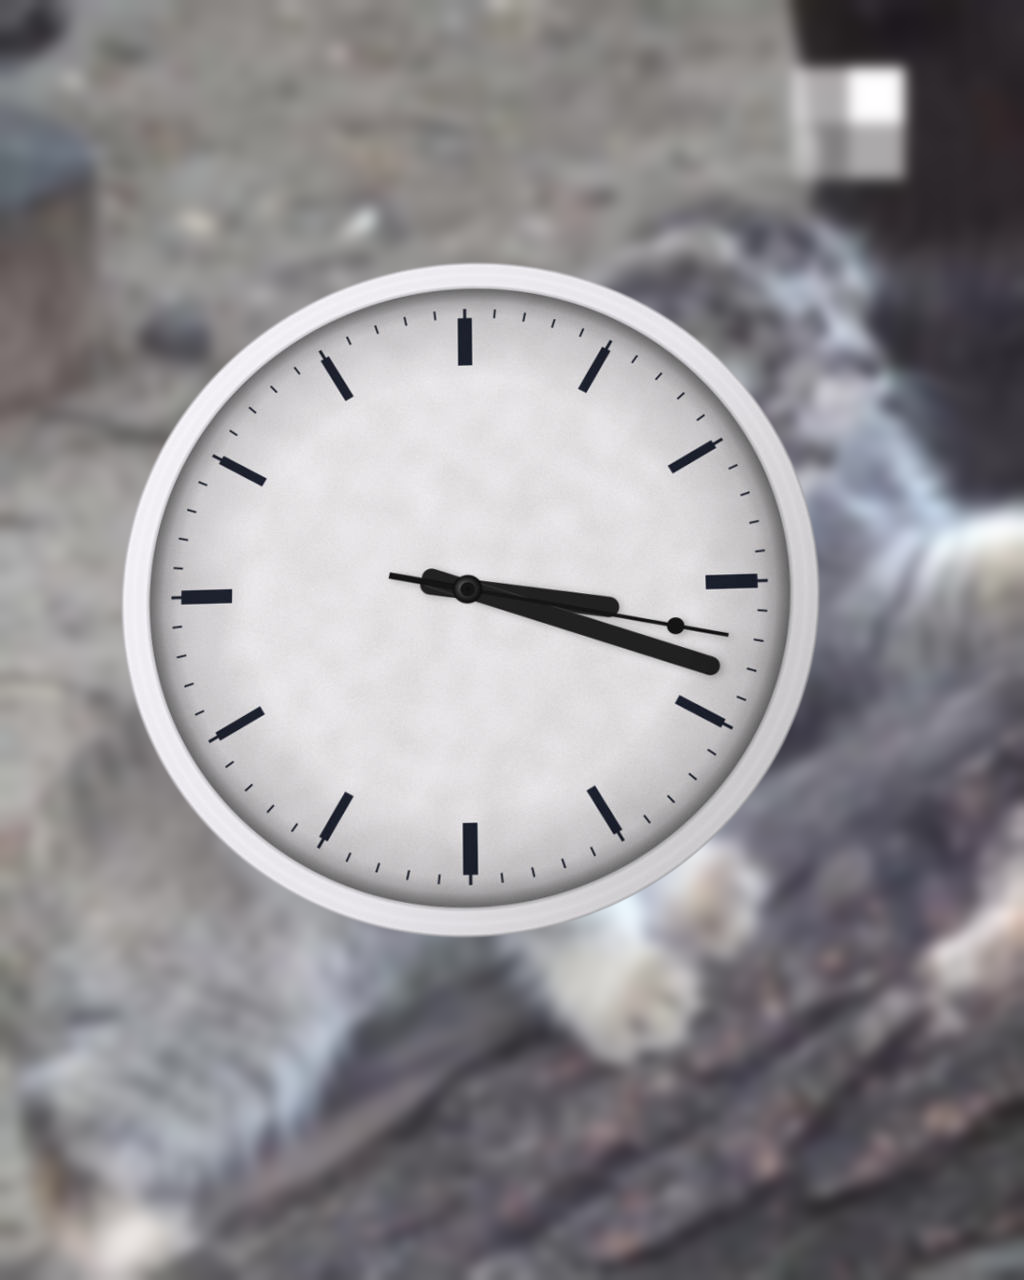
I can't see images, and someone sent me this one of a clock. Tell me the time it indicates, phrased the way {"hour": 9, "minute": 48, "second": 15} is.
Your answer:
{"hour": 3, "minute": 18, "second": 17}
